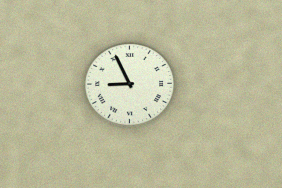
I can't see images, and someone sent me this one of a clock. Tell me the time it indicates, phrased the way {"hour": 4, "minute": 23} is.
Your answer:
{"hour": 8, "minute": 56}
